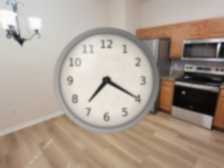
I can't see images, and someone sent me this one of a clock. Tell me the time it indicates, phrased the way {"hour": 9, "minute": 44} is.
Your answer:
{"hour": 7, "minute": 20}
